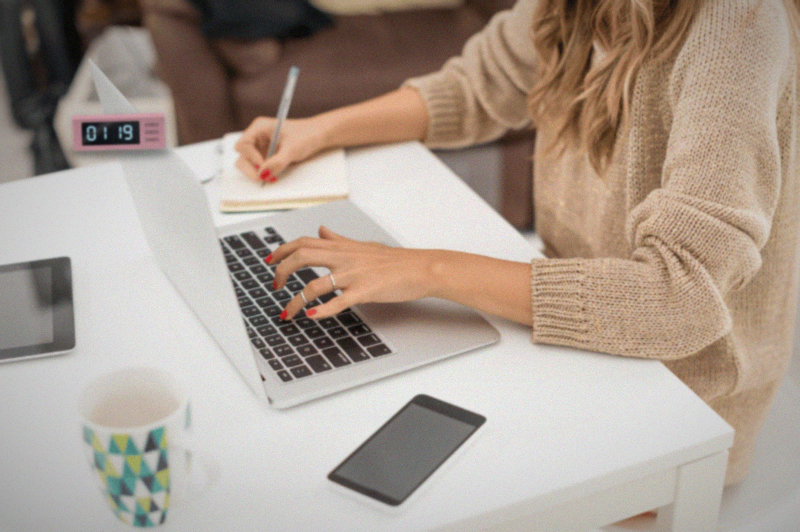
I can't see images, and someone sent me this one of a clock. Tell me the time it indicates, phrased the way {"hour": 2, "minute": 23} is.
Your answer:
{"hour": 1, "minute": 19}
